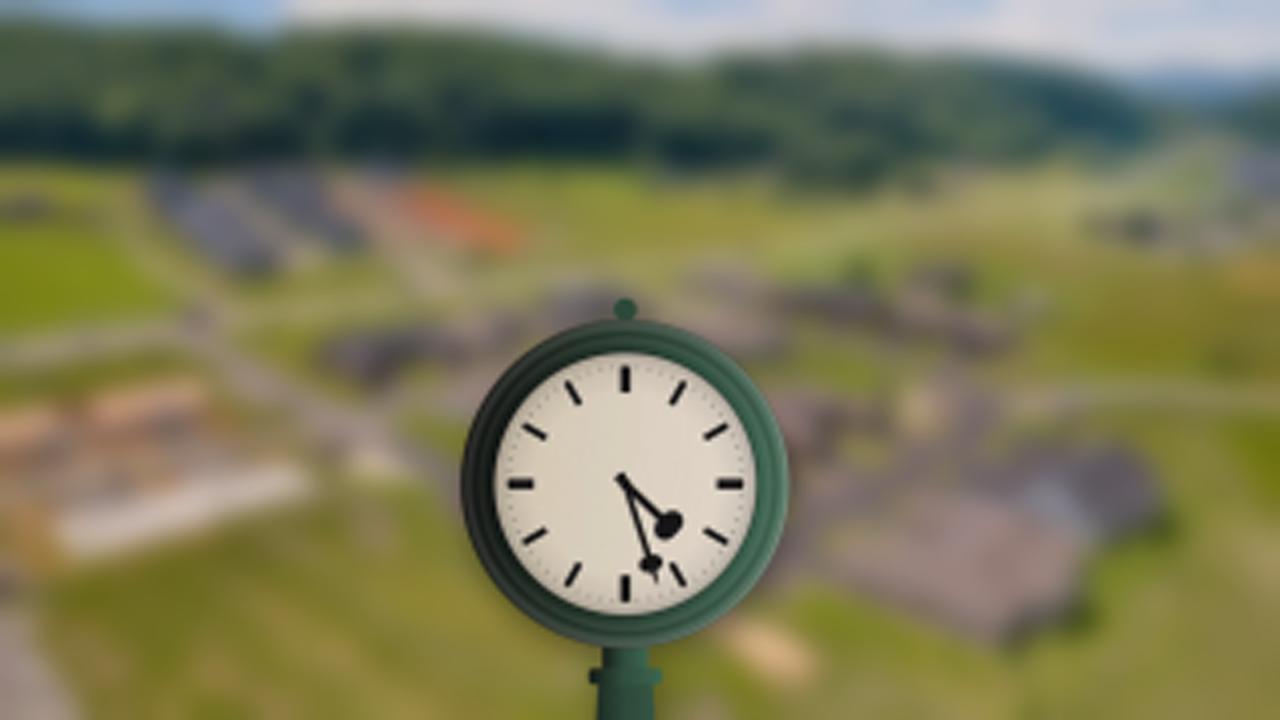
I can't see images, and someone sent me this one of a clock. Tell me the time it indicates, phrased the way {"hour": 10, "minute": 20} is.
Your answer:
{"hour": 4, "minute": 27}
